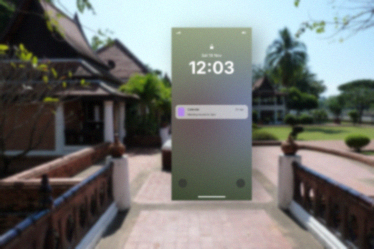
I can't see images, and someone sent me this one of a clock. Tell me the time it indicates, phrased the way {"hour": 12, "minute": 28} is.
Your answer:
{"hour": 12, "minute": 3}
